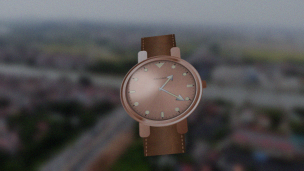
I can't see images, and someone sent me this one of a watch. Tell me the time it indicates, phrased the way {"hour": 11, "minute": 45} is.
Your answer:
{"hour": 1, "minute": 21}
